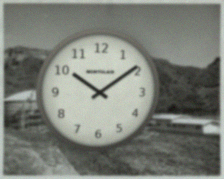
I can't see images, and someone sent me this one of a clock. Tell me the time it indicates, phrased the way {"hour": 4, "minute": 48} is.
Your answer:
{"hour": 10, "minute": 9}
